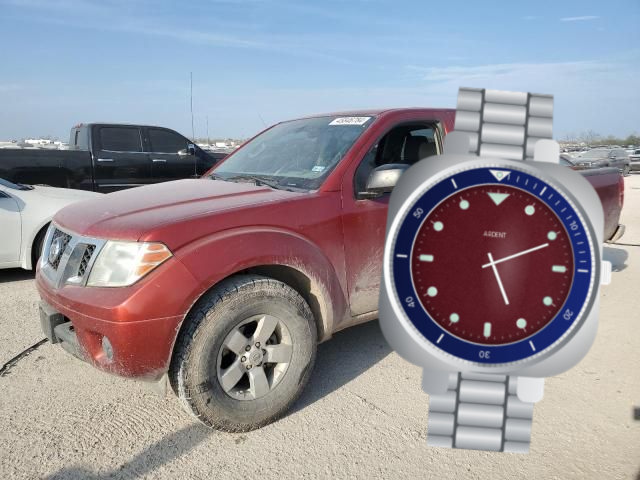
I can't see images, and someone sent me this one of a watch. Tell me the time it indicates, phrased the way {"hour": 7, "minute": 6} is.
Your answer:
{"hour": 5, "minute": 11}
